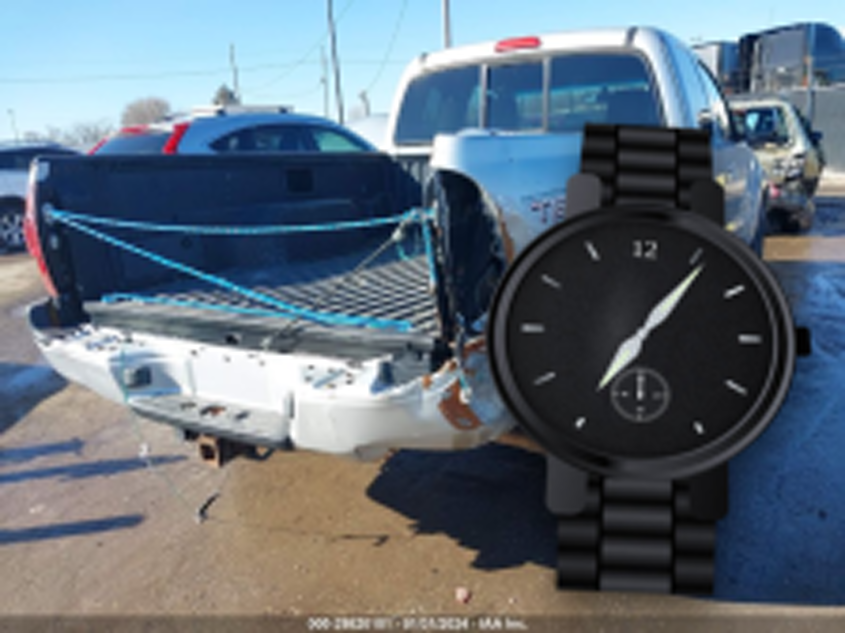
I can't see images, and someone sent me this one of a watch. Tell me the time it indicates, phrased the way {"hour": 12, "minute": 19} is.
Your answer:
{"hour": 7, "minute": 6}
